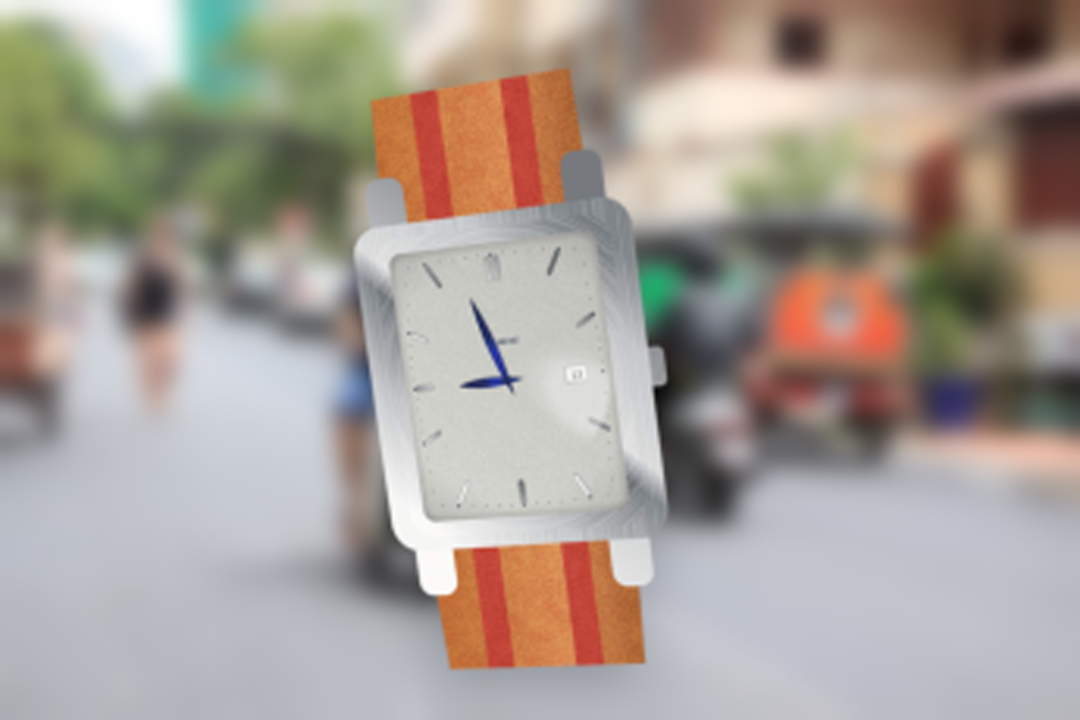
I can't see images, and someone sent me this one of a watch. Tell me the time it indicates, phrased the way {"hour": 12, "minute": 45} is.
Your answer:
{"hour": 8, "minute": 57}
